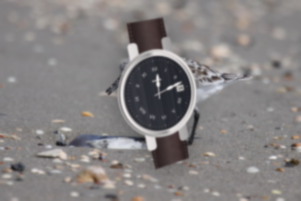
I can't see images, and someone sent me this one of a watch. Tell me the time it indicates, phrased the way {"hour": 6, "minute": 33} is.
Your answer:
{"hour": 12, "minute": 13}
